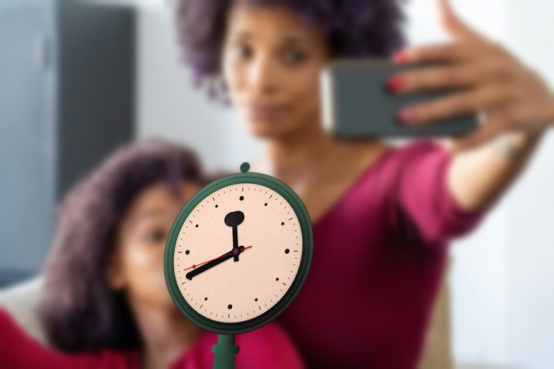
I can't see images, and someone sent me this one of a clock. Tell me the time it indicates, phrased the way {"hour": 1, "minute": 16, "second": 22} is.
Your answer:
{"hour": 11, "minute": 40, "second": 42}
